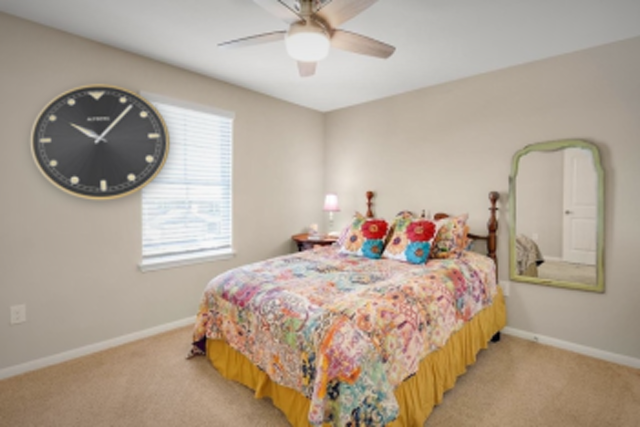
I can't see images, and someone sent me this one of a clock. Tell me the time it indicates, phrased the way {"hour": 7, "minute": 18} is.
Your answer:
{"hour": 10, "minute": 7}
